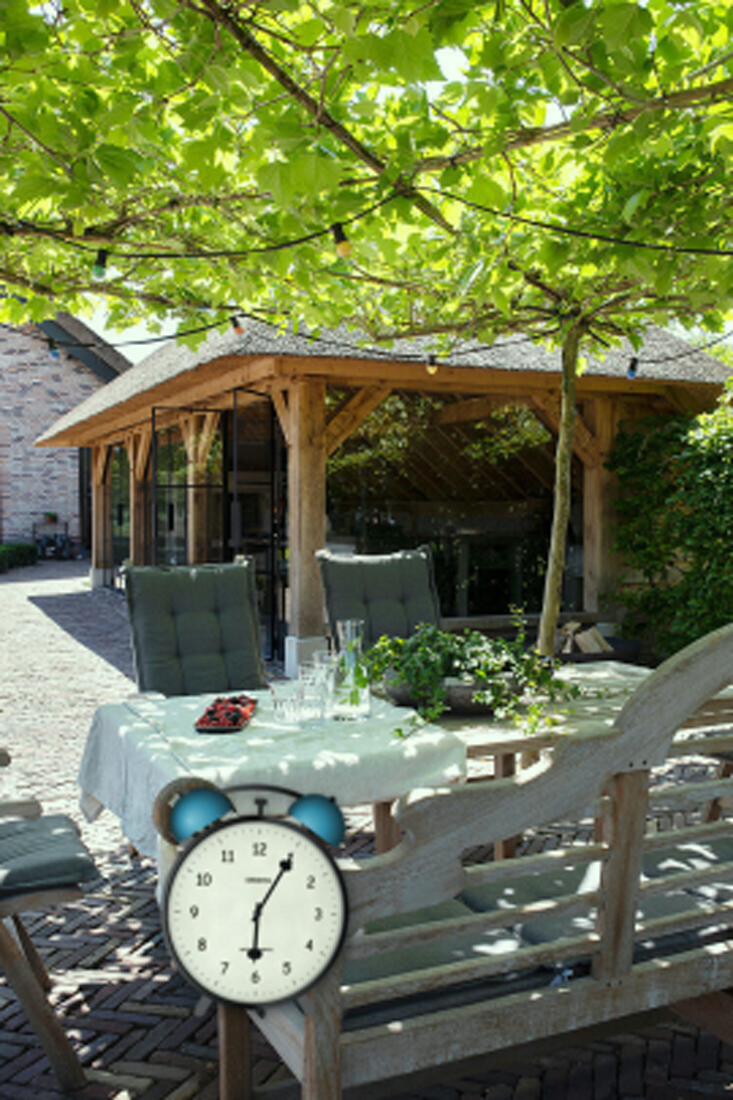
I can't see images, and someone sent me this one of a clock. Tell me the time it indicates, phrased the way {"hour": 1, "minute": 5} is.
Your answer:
{"hour": 6, "minute": 5}
